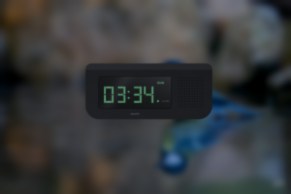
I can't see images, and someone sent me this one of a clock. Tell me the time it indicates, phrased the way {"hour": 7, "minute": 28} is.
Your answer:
{"hour": 3, "minute": 34}
